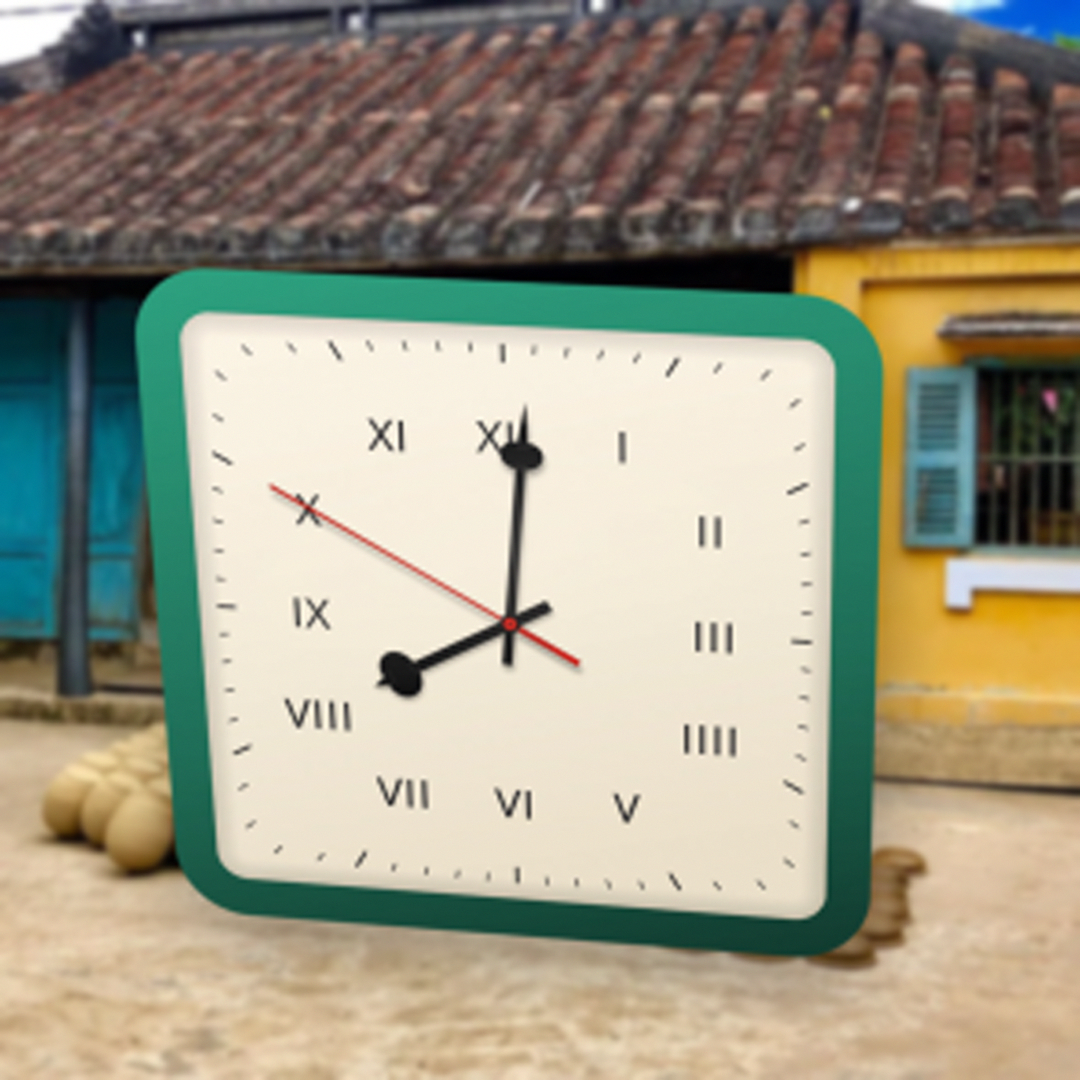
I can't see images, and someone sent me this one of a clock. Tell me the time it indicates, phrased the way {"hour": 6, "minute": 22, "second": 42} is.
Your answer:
{"hour": 8, "minute": 0, "second": 50}
